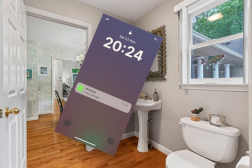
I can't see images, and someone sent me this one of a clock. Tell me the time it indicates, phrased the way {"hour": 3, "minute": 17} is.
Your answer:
{"hour": 20, "minute": 24}
